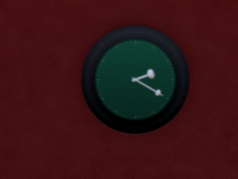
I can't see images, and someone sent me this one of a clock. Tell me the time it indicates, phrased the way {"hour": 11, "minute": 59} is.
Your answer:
{"hour": 2, "minute": 20}
